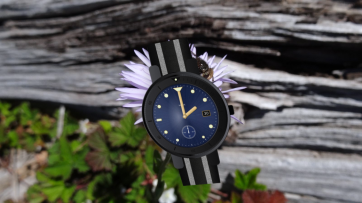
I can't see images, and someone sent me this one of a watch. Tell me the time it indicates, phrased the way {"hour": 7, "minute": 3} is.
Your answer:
{"hour": 2, "minute": 0}
